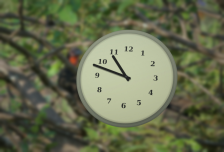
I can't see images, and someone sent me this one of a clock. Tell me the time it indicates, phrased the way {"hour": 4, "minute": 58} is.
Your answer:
{"hour": 10, "minute": 48}
